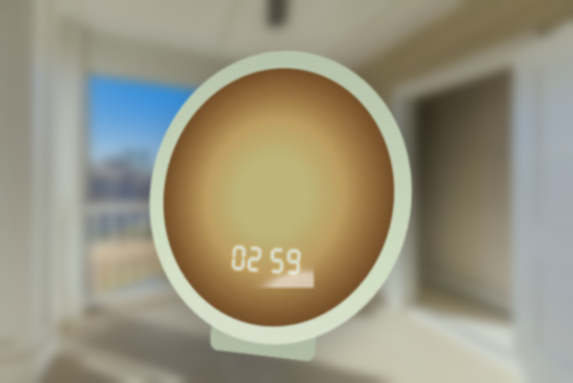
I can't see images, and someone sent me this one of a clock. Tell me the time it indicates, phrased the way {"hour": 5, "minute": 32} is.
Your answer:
{"hour": 2, "minute": 59}
